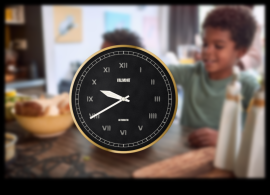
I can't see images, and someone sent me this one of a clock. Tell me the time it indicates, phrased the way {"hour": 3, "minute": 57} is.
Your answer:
{"hour": 9, "minute": 40}
